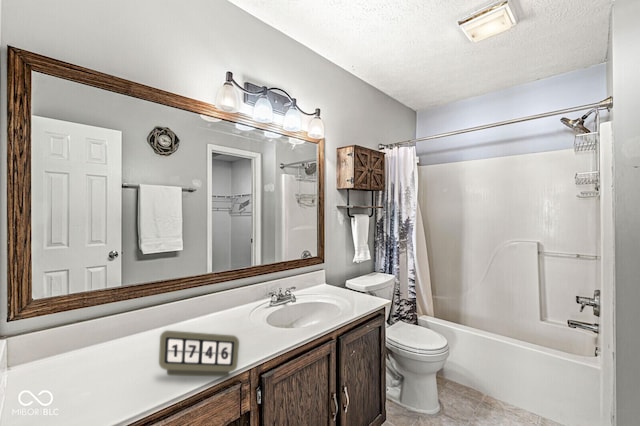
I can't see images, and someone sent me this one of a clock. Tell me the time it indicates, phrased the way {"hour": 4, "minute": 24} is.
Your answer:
{"hour": 17, "minute": 46}
